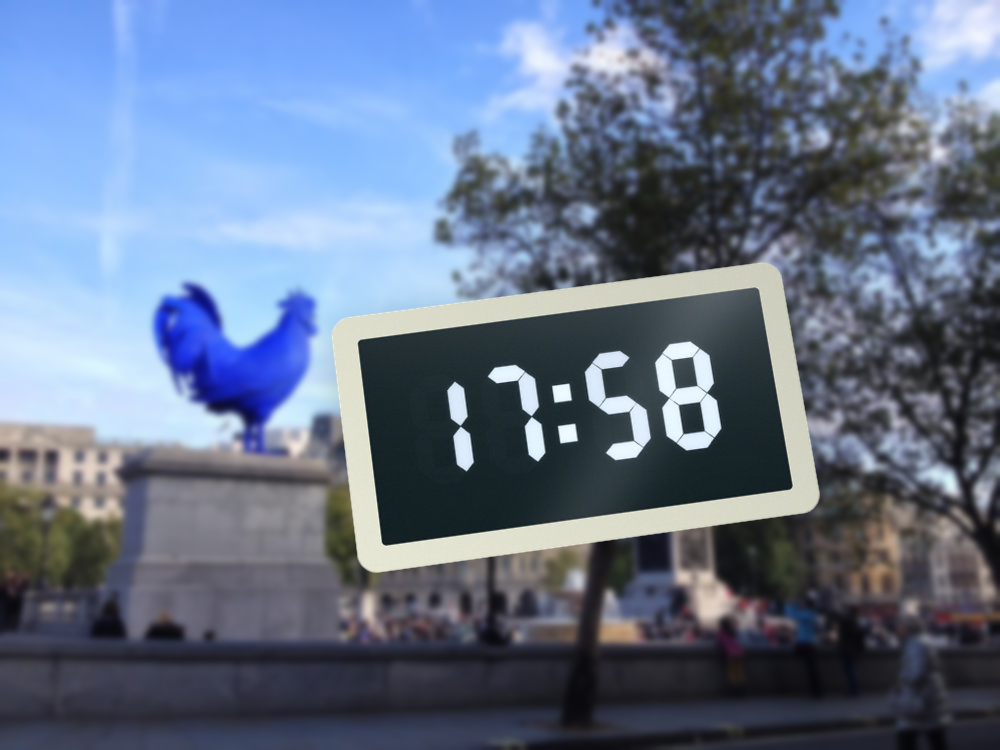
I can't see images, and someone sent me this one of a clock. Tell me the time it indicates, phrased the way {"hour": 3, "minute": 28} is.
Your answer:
{"hour": 17, "minute": 58}
